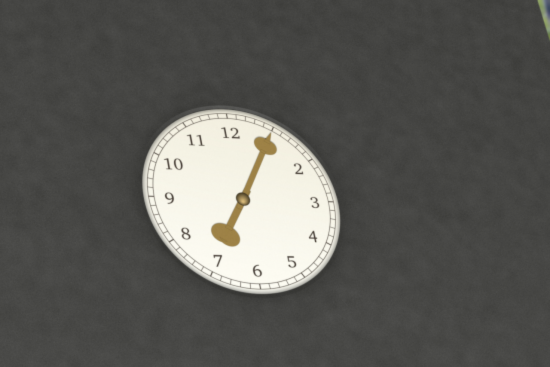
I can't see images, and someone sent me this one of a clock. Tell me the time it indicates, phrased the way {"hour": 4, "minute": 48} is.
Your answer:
{"hour": 7, "minute": 5}
